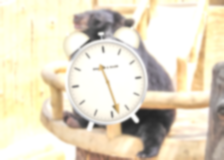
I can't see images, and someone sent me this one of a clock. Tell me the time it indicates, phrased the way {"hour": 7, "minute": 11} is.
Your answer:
{"hour": 11, "minute": 28}
